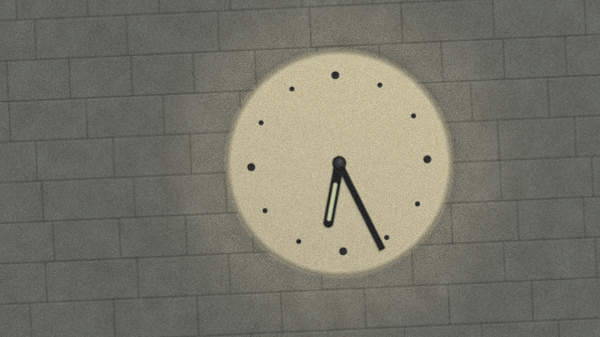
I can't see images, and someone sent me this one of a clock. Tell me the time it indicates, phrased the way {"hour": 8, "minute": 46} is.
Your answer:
{"hour": 6, "minute": 26}
